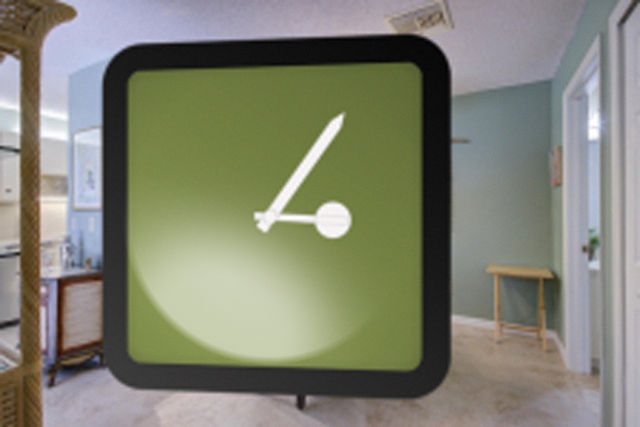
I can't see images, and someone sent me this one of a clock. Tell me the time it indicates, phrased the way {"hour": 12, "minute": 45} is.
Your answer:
{"hour": 3, "minute": 6}
